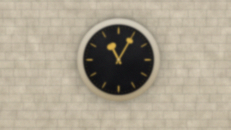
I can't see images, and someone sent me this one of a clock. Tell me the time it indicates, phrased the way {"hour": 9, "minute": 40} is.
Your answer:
{"hour": 11, "minute": 5}
